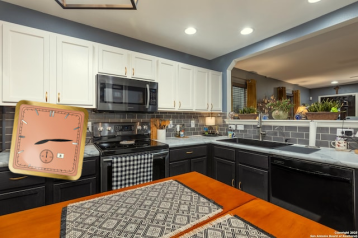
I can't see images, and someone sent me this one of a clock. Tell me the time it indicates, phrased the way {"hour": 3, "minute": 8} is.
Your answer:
{"hour": 8, "minute": 14}
